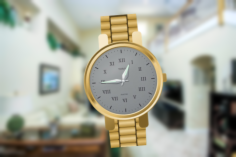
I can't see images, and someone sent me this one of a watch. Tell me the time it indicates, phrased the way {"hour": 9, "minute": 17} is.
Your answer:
{"hour": 12, "minute": 45}
